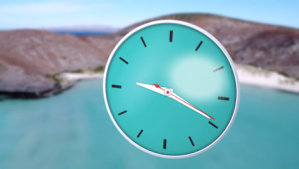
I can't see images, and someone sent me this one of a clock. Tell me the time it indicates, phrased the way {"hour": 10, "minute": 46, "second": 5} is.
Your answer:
{"hour": 9, "minute": 19, "second": 19}
